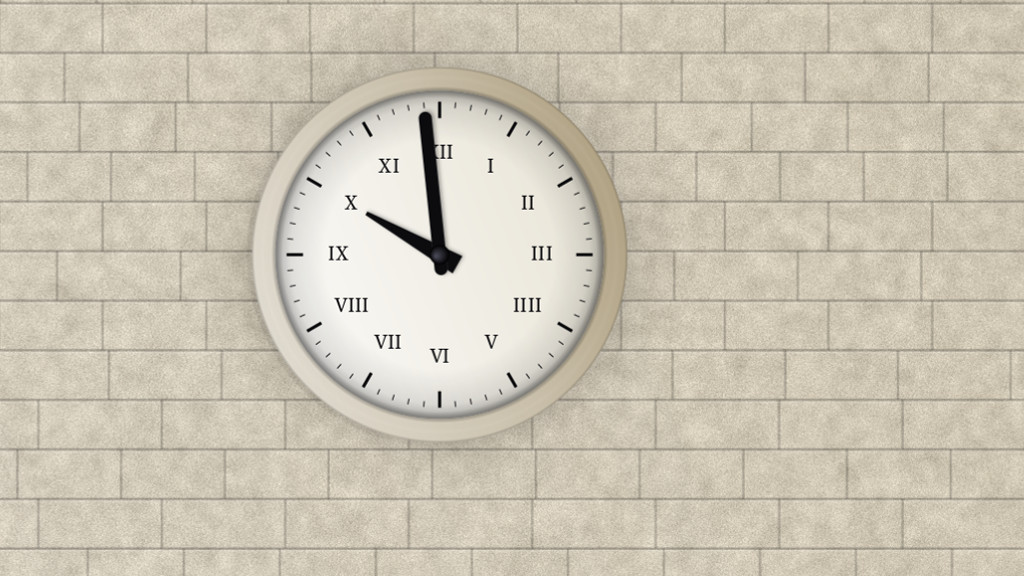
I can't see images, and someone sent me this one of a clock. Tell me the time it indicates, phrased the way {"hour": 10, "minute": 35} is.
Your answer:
{"hour": 9, "minute": 59}
